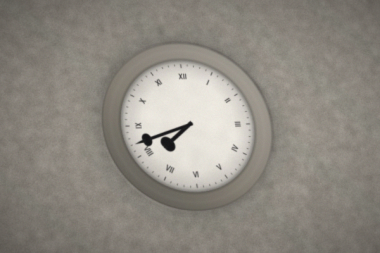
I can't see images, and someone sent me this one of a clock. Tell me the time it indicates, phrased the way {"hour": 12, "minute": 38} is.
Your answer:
{"hour": 7, "minute": 42}
